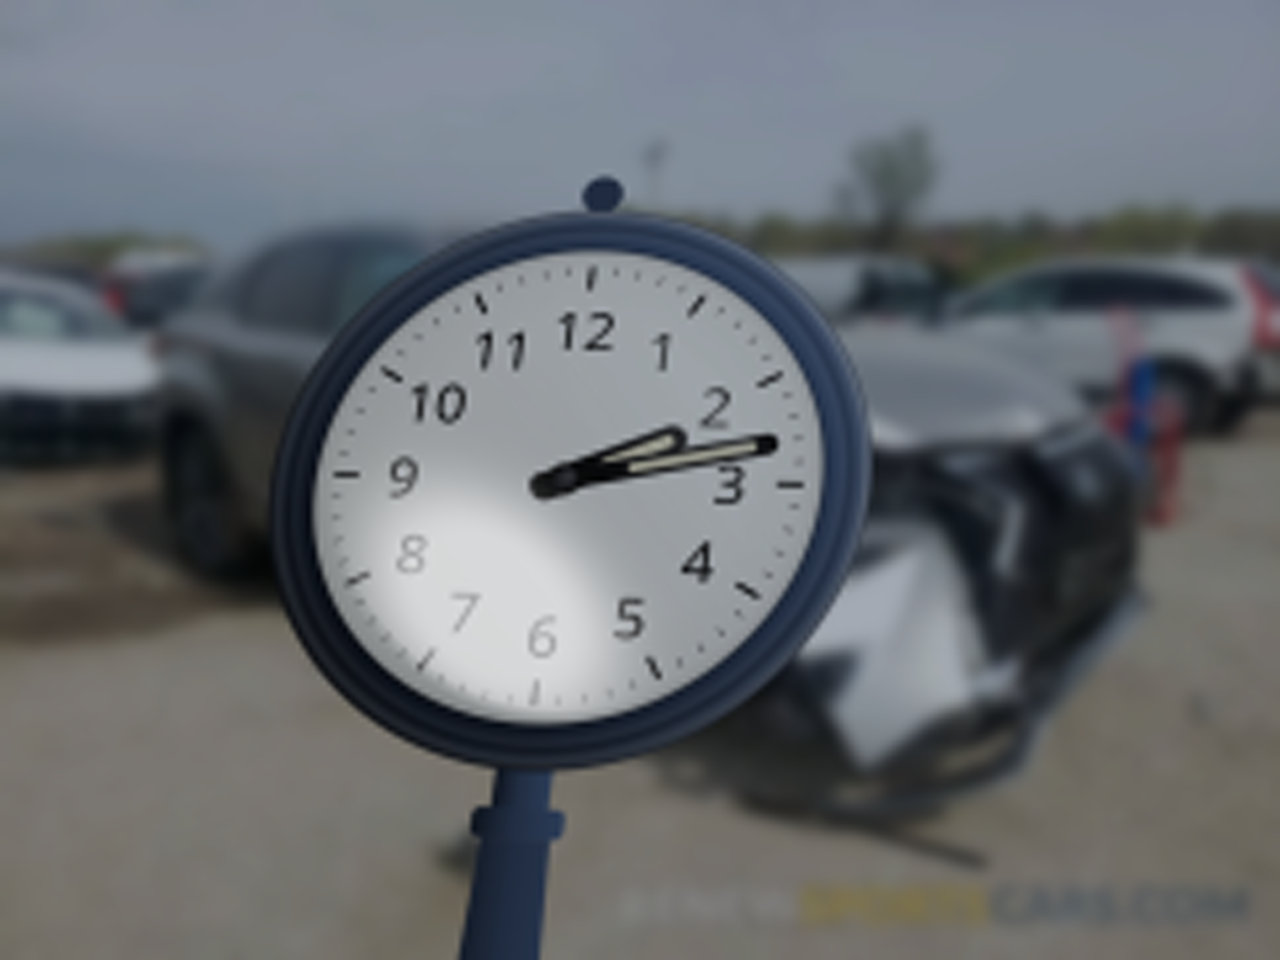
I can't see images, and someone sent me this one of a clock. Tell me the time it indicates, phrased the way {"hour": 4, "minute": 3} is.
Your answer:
{"hour": 2, "minute": 13}
